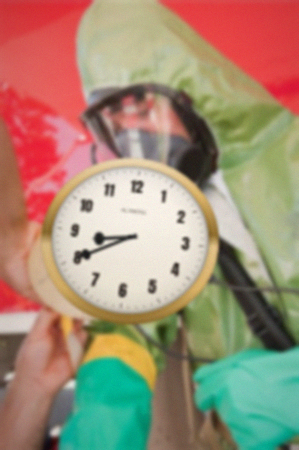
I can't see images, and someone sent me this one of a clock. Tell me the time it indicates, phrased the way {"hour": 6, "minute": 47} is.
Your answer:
{"hour": 8, "minute": 40}
